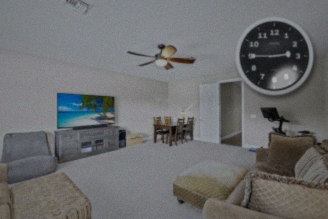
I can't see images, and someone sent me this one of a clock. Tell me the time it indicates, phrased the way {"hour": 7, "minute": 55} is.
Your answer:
{"hour": 2, "minute": 45}
